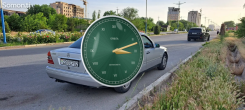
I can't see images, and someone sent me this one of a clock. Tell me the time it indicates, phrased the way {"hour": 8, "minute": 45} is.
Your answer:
{"hour": 3, "minute": 12}
